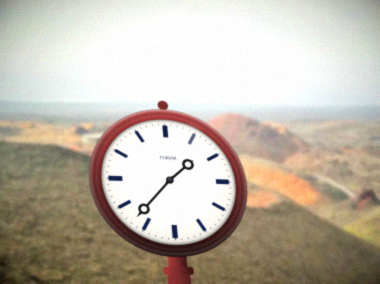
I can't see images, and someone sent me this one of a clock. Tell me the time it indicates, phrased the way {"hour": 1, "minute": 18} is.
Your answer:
{"hour": 1, "minute": 37}
